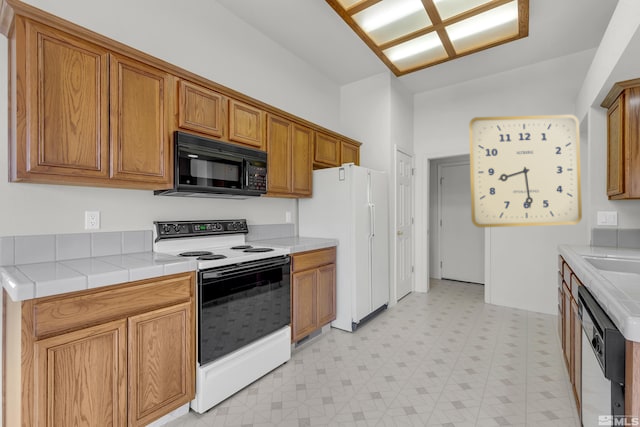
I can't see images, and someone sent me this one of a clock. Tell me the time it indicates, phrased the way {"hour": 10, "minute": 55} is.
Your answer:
{"hour": 8, "minute": 29}
